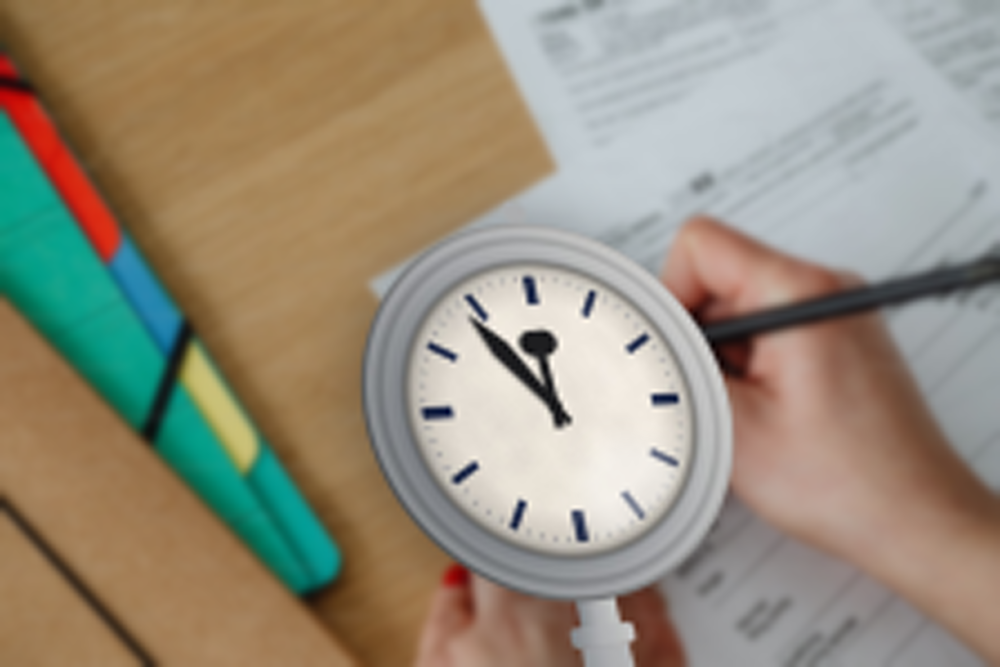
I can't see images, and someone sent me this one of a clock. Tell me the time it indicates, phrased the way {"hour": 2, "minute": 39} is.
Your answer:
{"hour": 11, "minute": 54}
